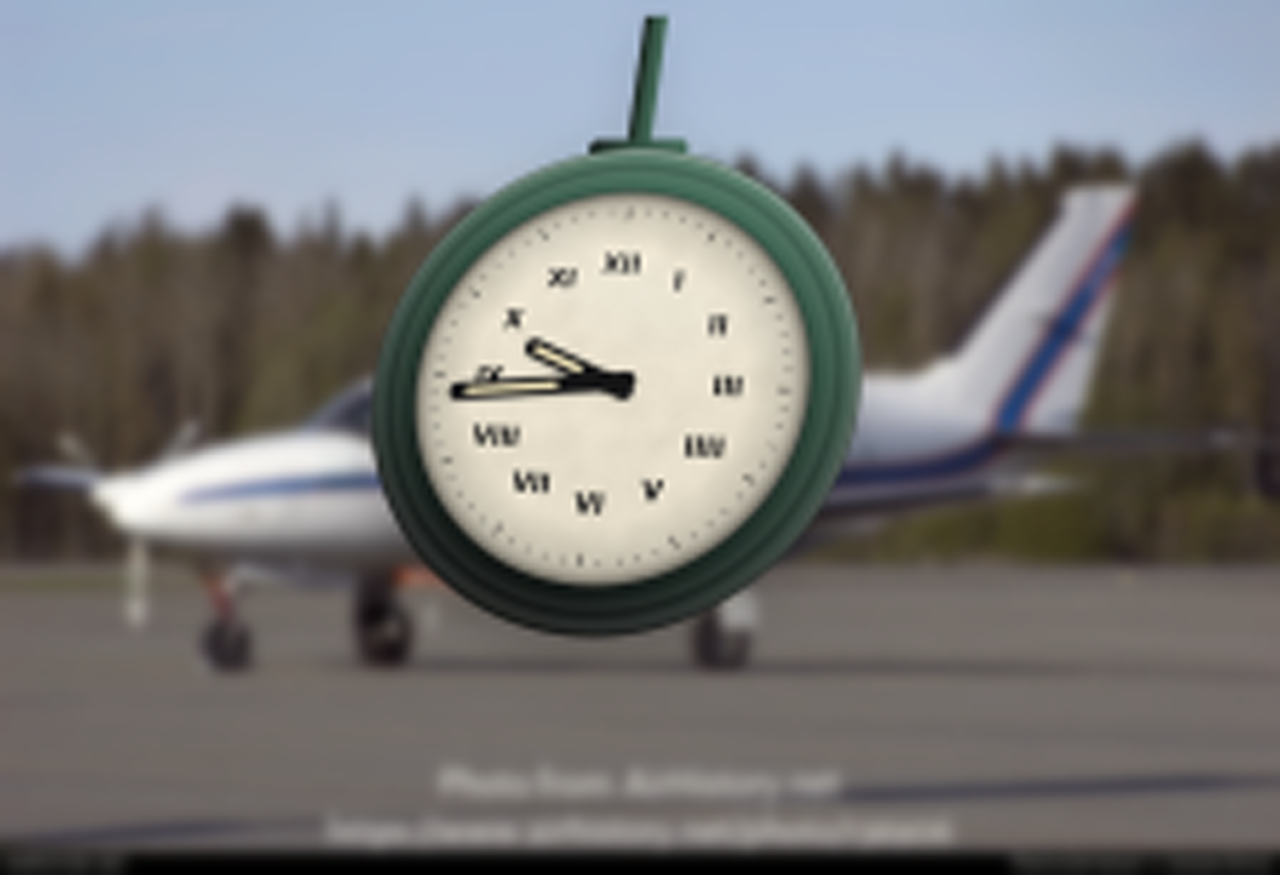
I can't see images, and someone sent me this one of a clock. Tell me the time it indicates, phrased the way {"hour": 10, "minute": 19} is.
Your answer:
{"hour": 9, "minute": 44}
